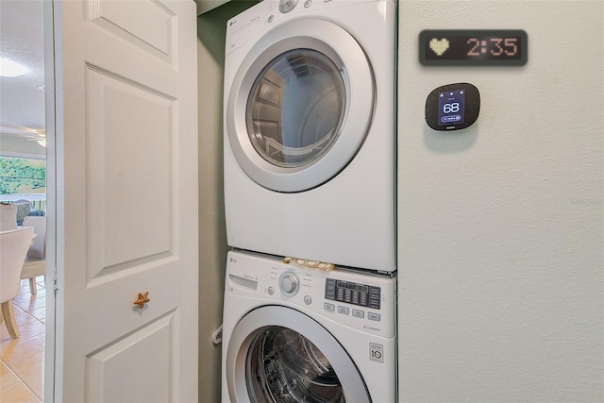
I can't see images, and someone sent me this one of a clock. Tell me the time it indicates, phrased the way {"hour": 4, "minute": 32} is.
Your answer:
{"hour": 2, "minute": 35}
